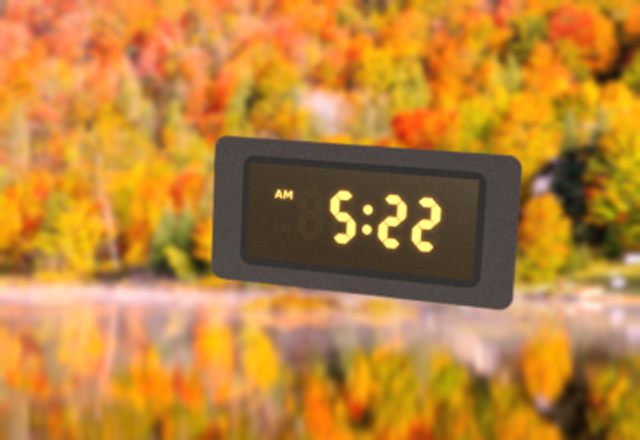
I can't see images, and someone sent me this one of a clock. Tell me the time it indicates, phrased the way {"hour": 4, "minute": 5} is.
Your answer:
{"hour": 5, "minute": 22}
